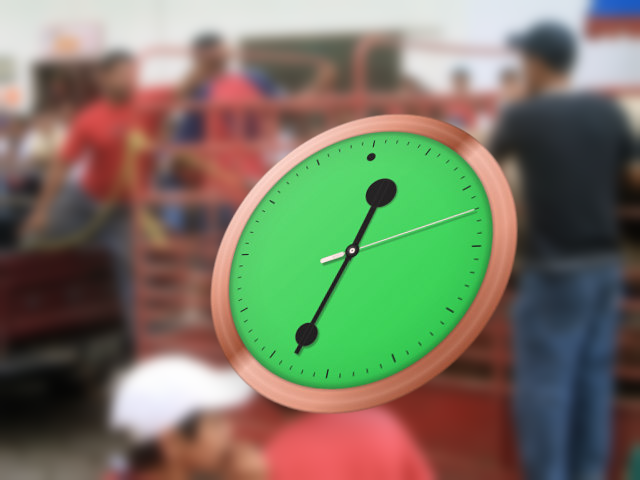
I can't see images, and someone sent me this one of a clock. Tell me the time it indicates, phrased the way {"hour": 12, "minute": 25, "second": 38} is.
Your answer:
{"hour": 12, "minute": 33, "second": 12}
